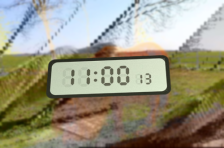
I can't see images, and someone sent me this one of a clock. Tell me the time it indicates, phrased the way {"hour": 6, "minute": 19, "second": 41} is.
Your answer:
{"hour": 11, "minute": 0, "second": 13}
